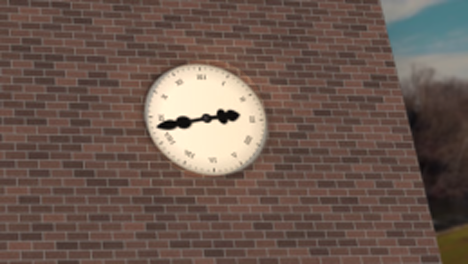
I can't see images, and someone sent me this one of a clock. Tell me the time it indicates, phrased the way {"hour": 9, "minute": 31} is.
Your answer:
{"hour": 2, "minute": 43}
